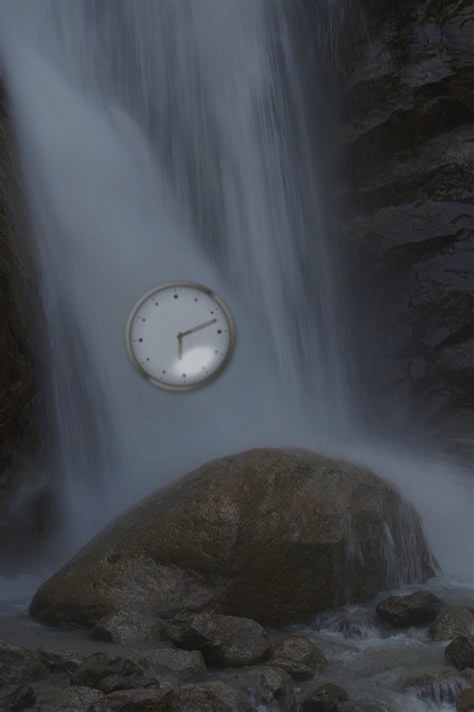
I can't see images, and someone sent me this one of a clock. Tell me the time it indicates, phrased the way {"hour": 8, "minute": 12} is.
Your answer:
{"hour": 6, "minute": 12}
